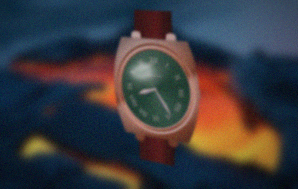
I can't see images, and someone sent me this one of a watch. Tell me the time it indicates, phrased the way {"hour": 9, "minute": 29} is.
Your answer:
{"hour": 8, "minute": 24}
